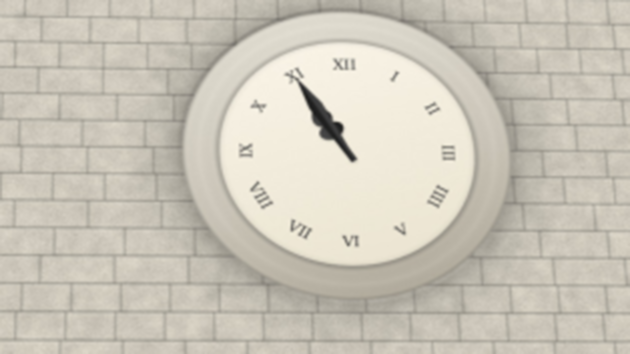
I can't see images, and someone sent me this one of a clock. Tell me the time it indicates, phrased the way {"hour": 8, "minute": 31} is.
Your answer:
{"hour": 10, "minute": 55}
